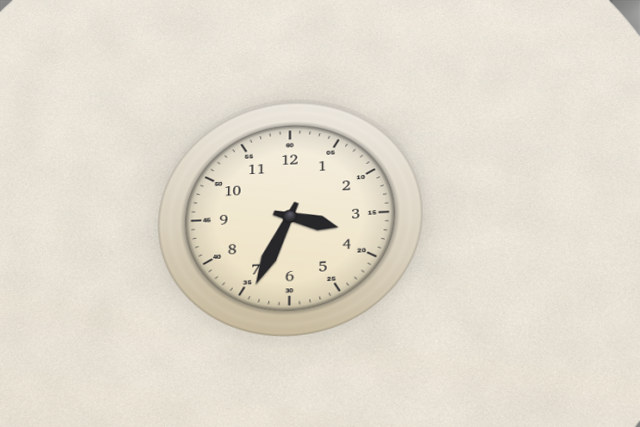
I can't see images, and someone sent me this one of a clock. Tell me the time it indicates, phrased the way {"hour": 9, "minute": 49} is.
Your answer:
{"hour": 3, "minute": 34}
